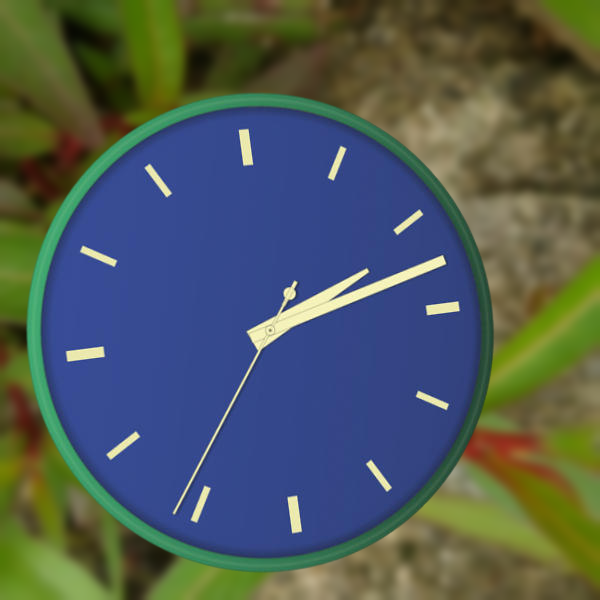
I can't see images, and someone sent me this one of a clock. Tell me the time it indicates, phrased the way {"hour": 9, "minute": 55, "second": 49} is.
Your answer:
{"hour": 2, "minute": 12, "second": 36}
